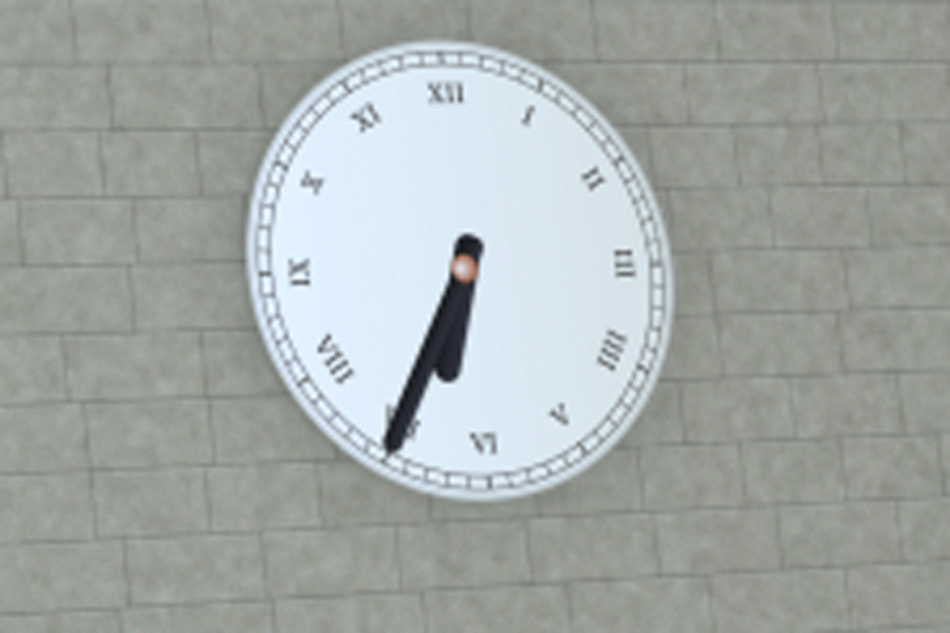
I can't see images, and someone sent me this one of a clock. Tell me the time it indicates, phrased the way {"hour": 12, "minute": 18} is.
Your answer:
{"hour": 6, "minute": 35}
